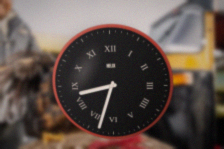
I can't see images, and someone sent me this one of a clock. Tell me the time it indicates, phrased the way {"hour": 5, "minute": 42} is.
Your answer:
{"hour": 8, "minute": 33}
